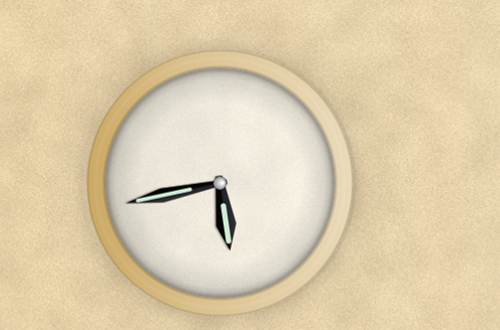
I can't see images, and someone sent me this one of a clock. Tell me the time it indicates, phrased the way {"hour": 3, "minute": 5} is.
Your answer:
{"hour": 5, "minute": 43}
